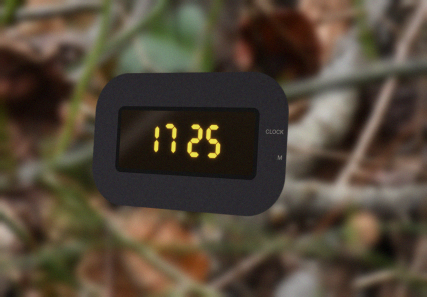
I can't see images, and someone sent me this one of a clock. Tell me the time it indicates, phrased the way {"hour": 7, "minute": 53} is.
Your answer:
{"hour": 17, "minute": 25}
